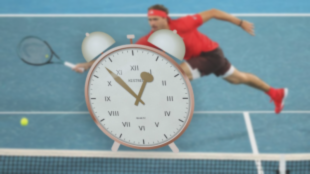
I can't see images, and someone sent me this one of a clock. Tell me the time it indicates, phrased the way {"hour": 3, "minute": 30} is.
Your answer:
{"hour": 12, "minute": 53}
